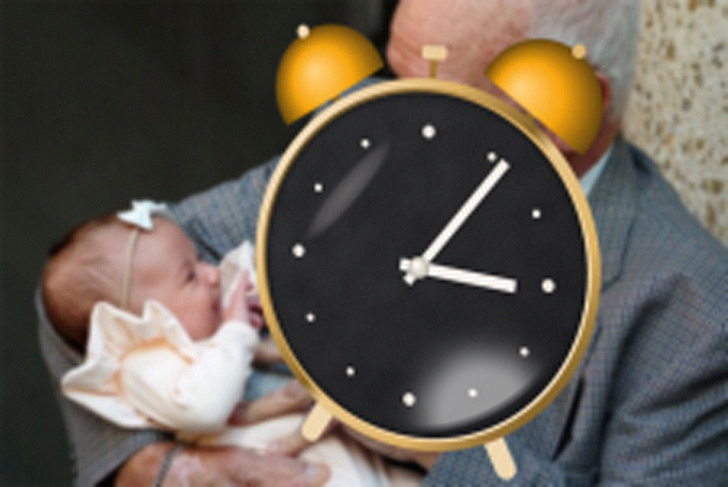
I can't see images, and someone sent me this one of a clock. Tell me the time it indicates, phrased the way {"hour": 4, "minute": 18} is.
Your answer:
{"hour": 3, "minute": 6}
